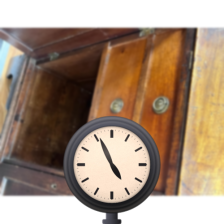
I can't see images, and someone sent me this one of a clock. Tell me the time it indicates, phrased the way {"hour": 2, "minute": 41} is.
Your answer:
{"hour": 4, "minute": 56}
